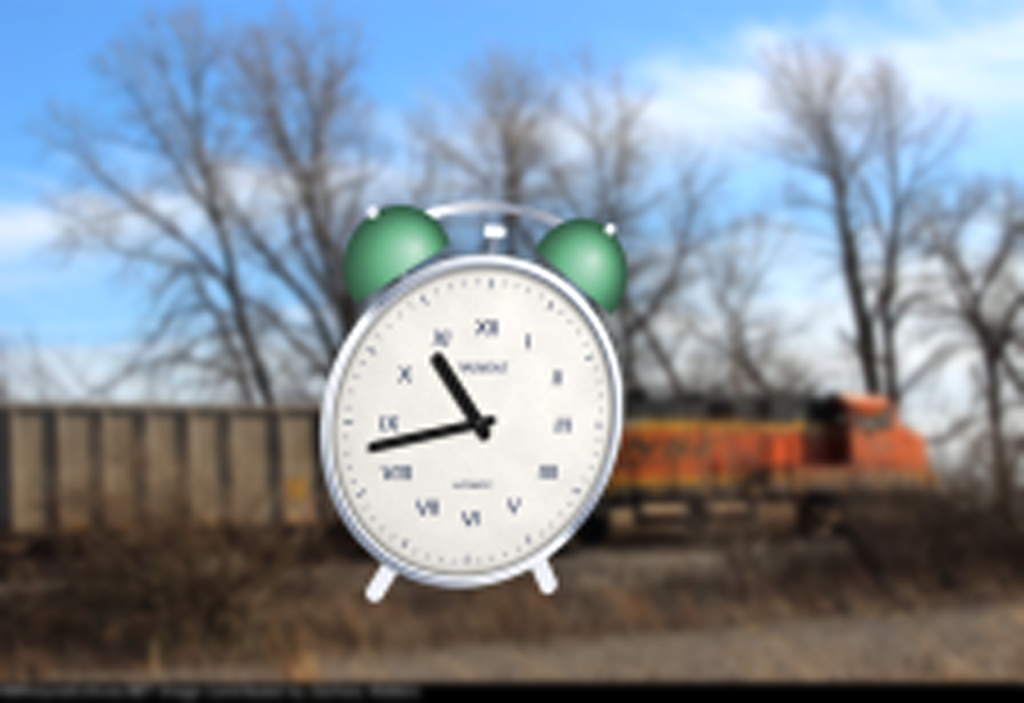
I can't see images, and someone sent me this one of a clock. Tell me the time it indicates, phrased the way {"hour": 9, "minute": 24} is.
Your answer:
{"hour": 10, "minute": 43}
